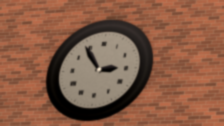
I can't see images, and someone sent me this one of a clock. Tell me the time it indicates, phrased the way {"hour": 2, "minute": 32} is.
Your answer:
{"hour": 2, "minute": 54}
